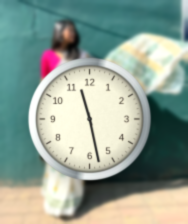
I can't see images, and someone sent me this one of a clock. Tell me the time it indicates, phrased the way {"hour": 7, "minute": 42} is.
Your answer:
{"hour": 11, "minute": 28}
